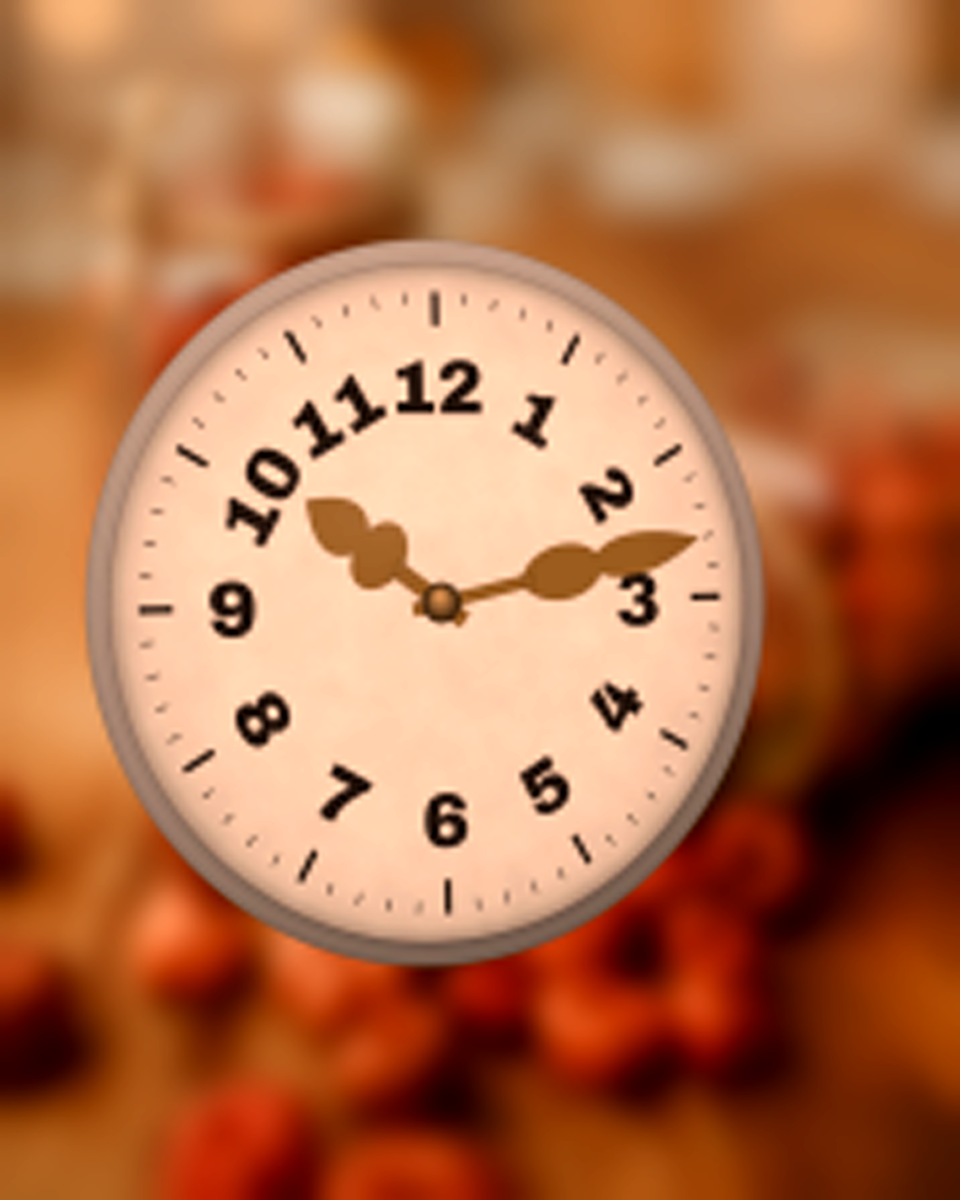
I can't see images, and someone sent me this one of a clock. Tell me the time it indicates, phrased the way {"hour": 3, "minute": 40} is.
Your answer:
{"hour": 10, "minute": 13}
